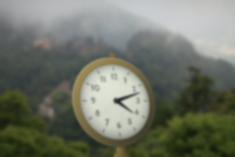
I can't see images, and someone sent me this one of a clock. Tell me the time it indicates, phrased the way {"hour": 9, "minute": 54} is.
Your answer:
{"hour": 4, "minute": 12}
